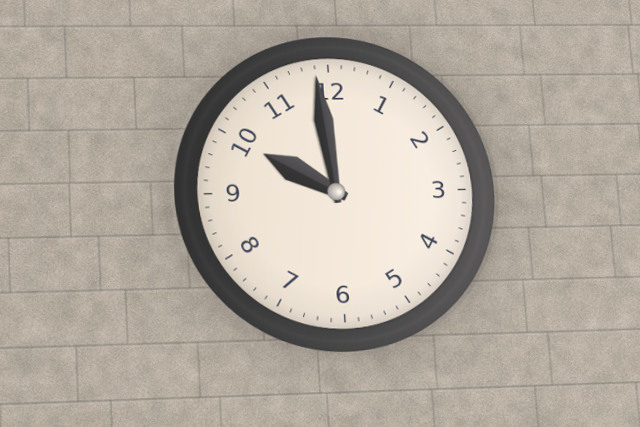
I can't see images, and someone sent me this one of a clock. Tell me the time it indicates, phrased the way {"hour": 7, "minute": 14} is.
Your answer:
{"hour": 9, "minute": 59}
